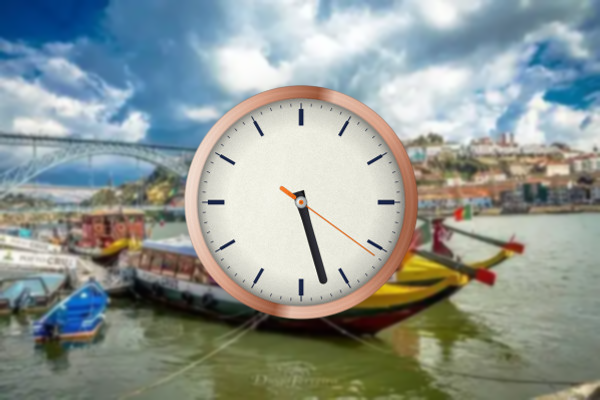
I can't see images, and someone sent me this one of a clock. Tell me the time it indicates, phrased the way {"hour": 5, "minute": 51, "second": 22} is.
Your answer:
{"hour": 5, "minute": 27, "second": 21}
